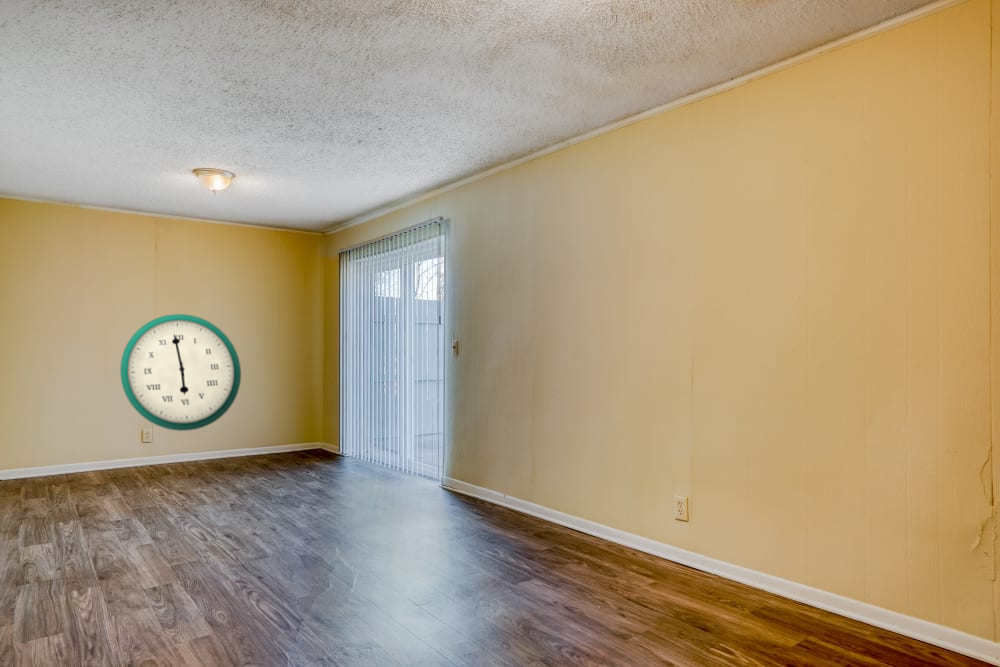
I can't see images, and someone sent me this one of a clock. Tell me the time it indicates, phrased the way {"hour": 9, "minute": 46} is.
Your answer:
{"hour": 5, "minute": 59}
